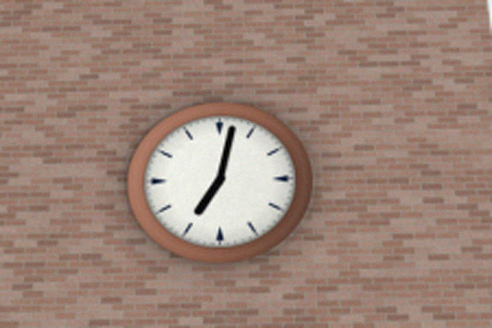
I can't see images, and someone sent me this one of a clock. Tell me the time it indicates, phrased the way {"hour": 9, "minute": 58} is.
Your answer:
{"hour": 7, "minute": 2}
